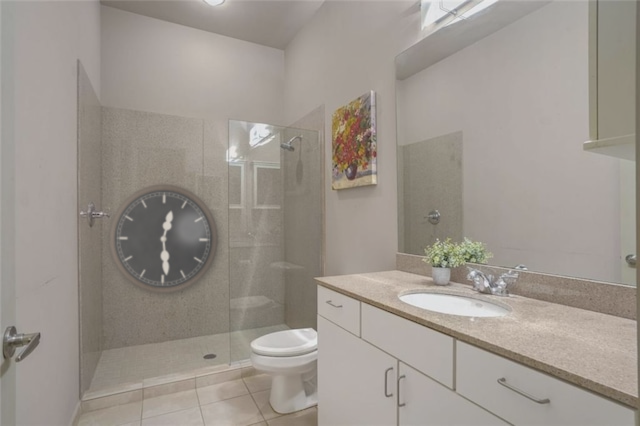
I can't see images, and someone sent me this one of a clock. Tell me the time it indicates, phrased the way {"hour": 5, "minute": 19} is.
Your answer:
{"hour": 12, "minute": 29}
